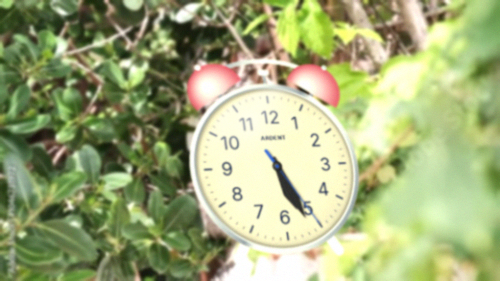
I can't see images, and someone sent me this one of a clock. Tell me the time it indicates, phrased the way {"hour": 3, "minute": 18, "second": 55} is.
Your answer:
{"hour": 5, "minute": 26, "second": 25}
